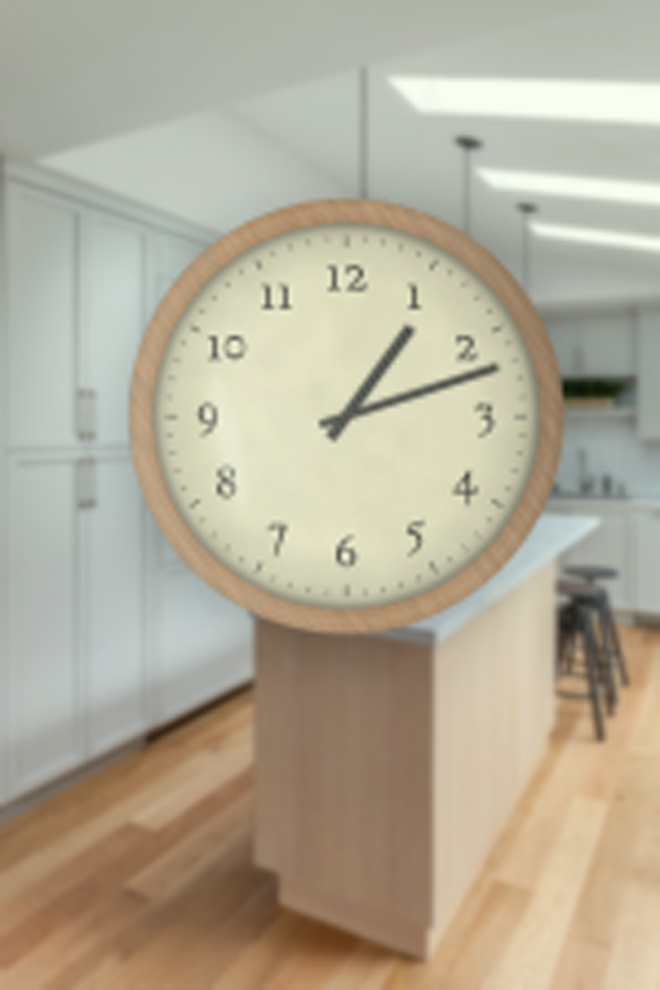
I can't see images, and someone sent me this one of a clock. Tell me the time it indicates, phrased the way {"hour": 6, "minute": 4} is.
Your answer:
{"hour": 1, "minute": 12}
